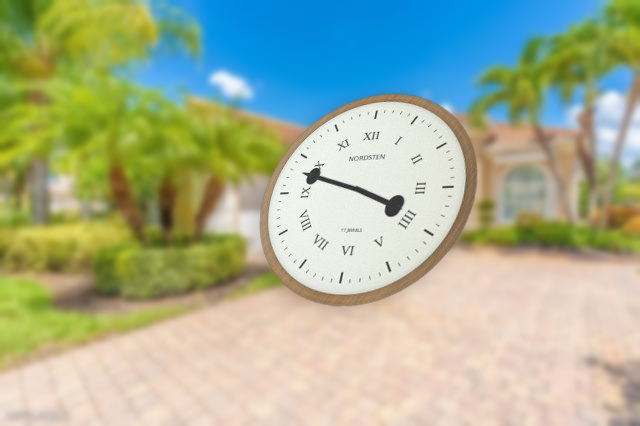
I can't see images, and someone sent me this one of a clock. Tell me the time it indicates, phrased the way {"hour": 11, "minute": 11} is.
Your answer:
{"hour": 3, "minute": 48}
